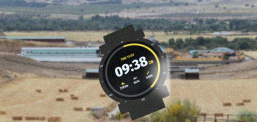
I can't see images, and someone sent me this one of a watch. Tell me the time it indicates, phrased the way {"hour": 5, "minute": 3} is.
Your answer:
{"hour": 9, "minute": 38}
